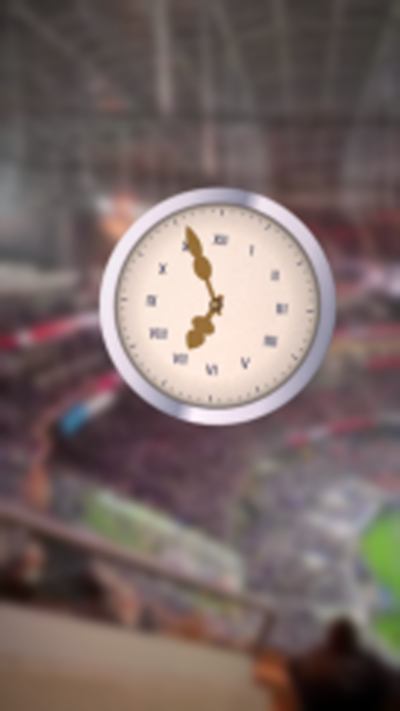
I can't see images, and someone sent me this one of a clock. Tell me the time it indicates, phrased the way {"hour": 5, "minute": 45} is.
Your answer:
{"hour": 6, "minute": 56}
